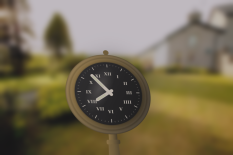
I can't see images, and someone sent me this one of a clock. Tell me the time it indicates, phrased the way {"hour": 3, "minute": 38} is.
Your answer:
{"hour": 7, "minute": 53}
